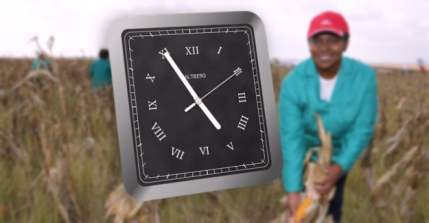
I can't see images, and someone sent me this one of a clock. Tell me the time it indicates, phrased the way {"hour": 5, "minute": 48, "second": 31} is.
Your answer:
{"hour": 4, "minute": 55, "second": 10}
